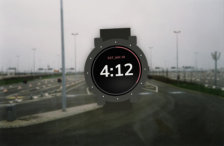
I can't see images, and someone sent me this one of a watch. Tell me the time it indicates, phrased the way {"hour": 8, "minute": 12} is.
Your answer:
{"hour": 4, "minute": 12}
